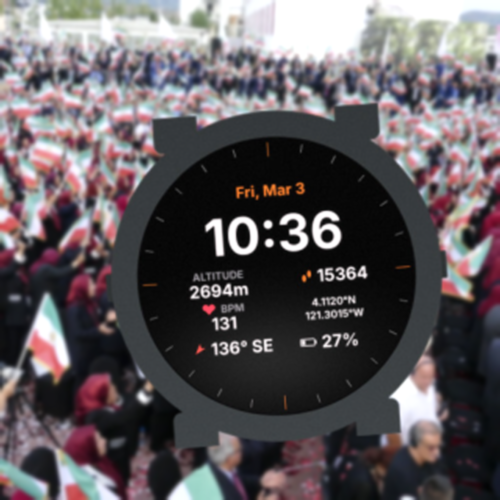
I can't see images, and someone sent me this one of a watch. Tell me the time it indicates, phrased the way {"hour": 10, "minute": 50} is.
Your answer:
{"hour": 10, "minute": 36}
